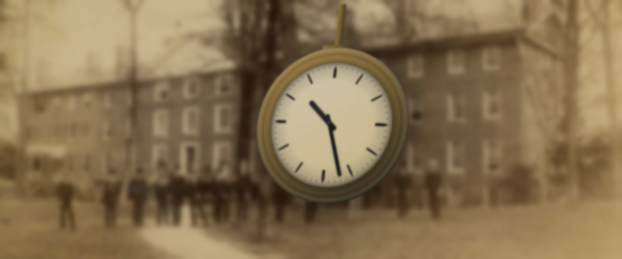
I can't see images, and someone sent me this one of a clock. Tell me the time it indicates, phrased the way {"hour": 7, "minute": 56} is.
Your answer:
{"hour": 10, "minute": 27}
